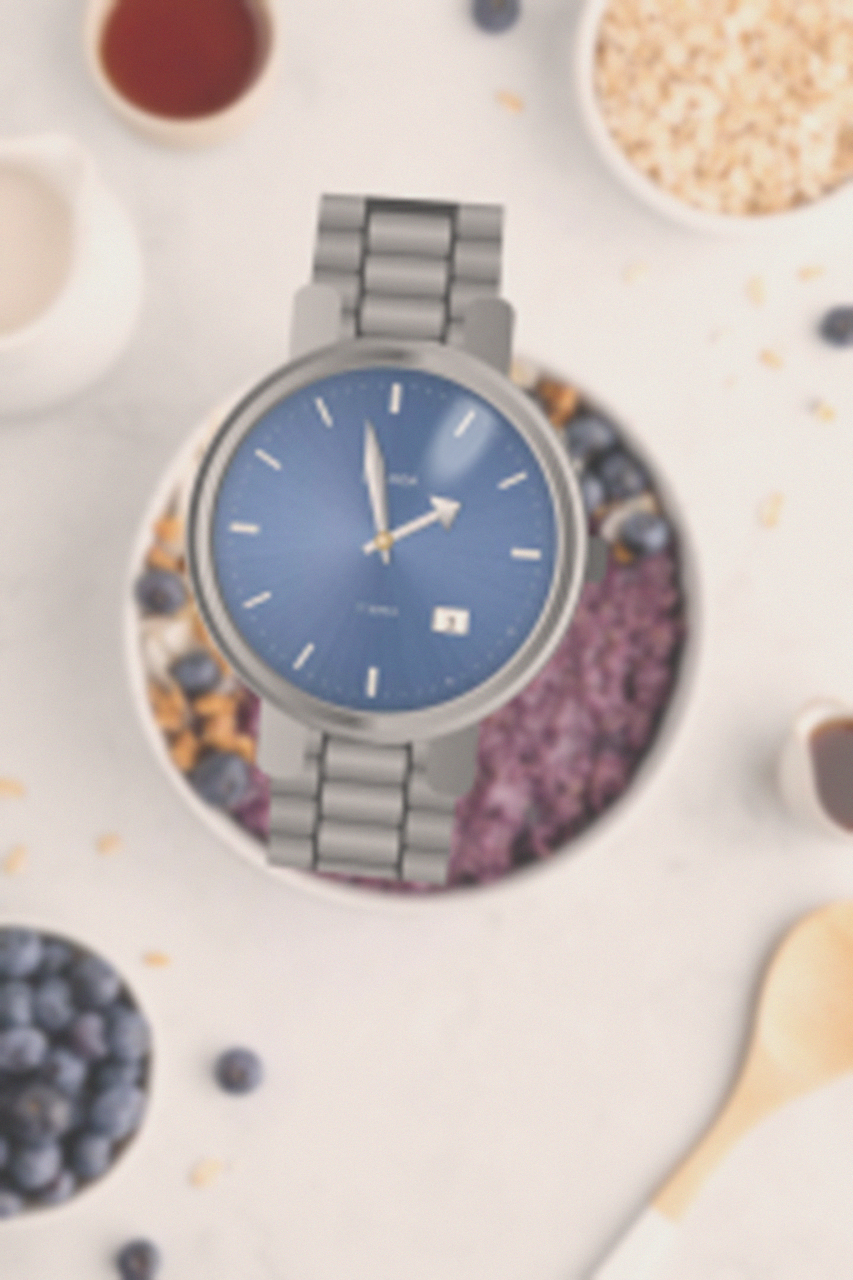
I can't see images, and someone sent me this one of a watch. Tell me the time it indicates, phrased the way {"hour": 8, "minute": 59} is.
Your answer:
{"hour": 1, "minute": 58}
